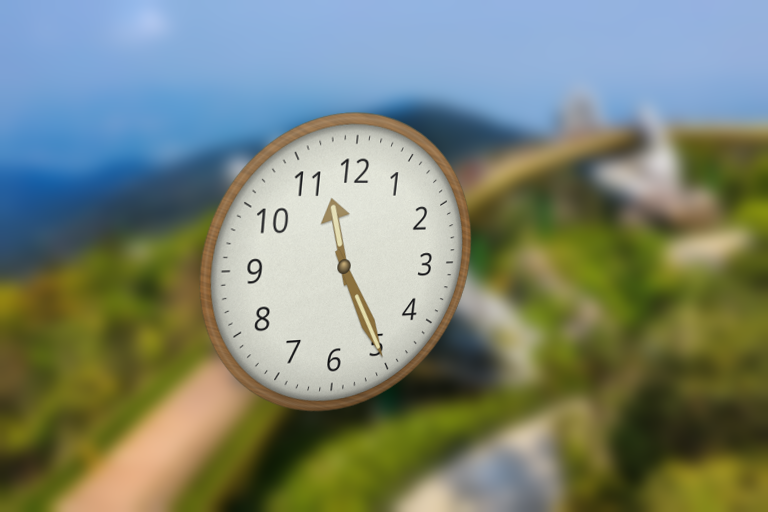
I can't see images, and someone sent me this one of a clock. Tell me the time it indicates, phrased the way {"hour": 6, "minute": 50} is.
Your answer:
{"hour": 11, "minute": 25}
